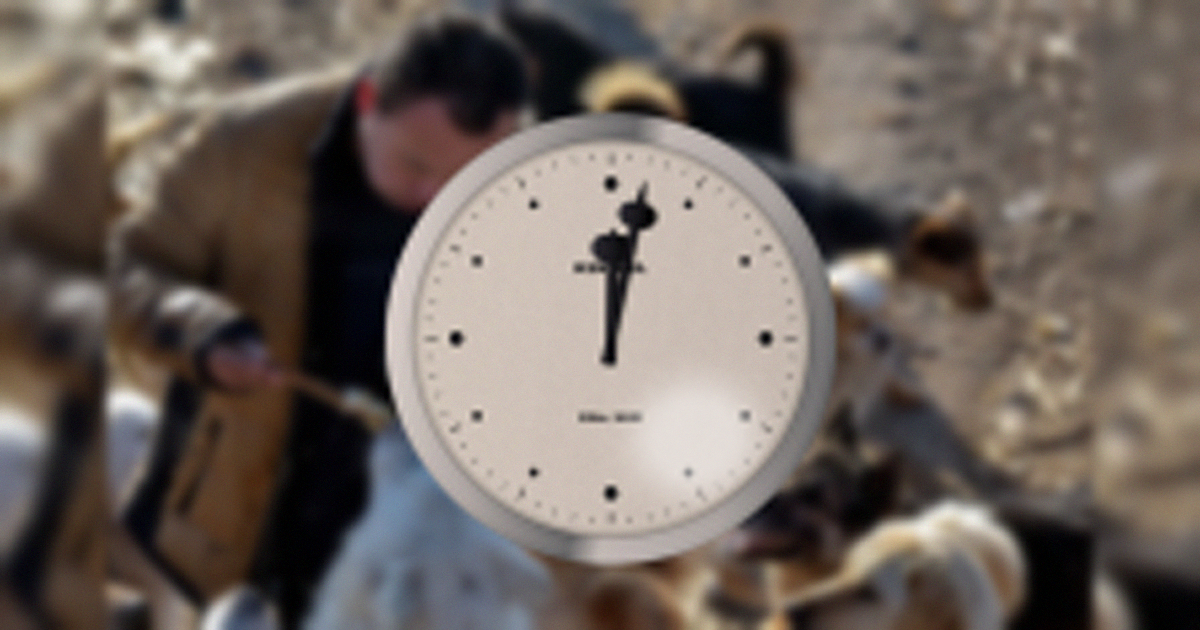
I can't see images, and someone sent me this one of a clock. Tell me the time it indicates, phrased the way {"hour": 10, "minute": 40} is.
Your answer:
{"hour": 12, "minute": 2}
